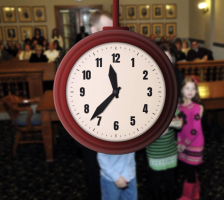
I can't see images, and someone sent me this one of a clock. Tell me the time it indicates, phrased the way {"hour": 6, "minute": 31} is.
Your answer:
{"hour": 11, "minute": 37}
